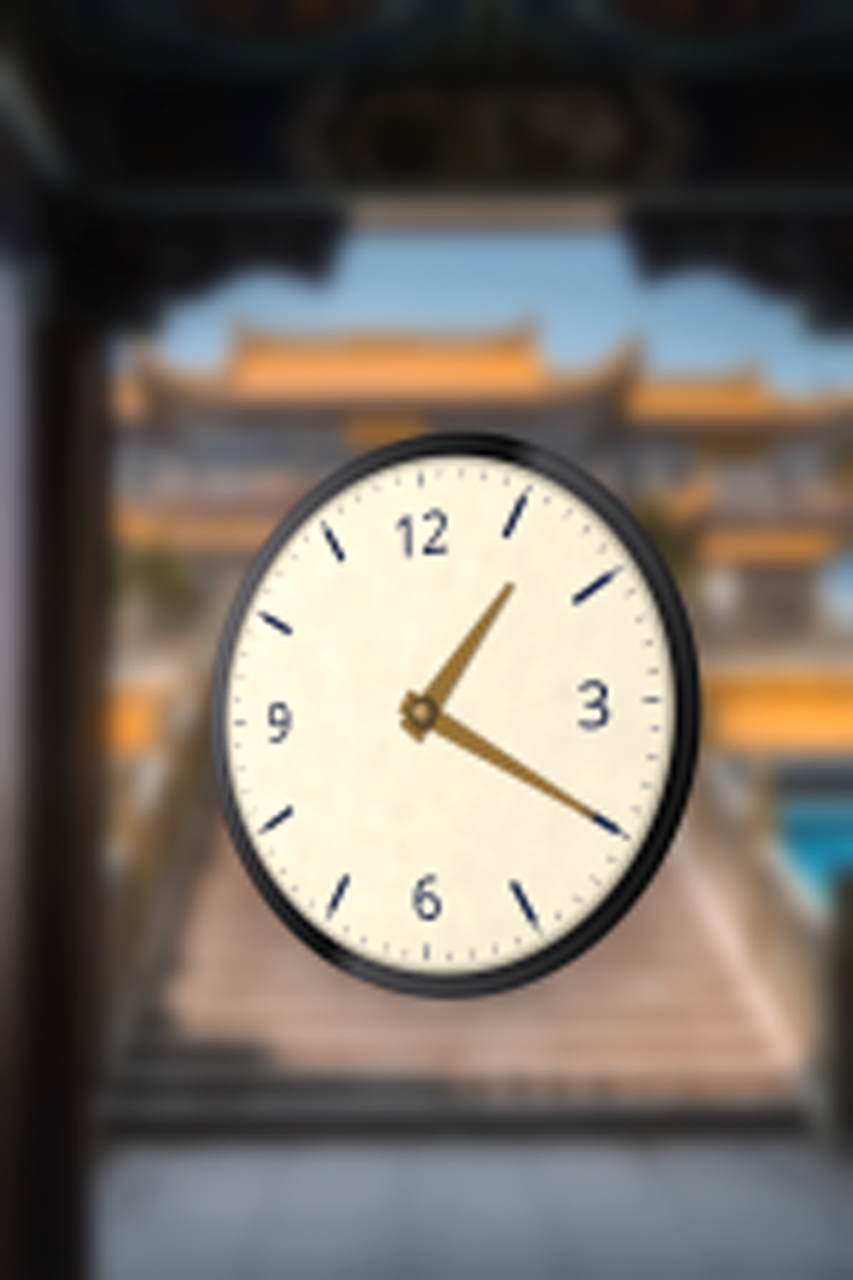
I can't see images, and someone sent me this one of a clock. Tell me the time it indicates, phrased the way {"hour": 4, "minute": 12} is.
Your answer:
{"hour": 1, "minute": 20}
